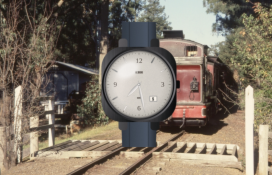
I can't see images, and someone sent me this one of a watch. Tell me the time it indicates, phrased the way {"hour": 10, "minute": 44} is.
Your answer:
{"hour": 7, "minute": 28}
